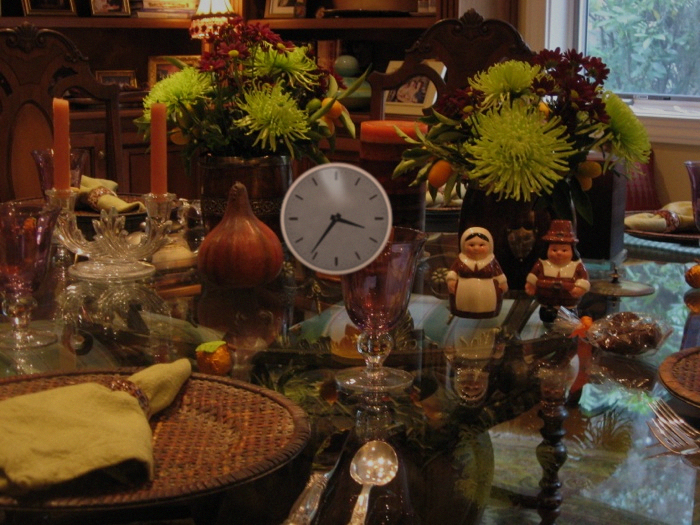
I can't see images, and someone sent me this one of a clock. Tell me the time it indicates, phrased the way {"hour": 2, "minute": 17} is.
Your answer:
{"hour": 3, "minute": 36}
